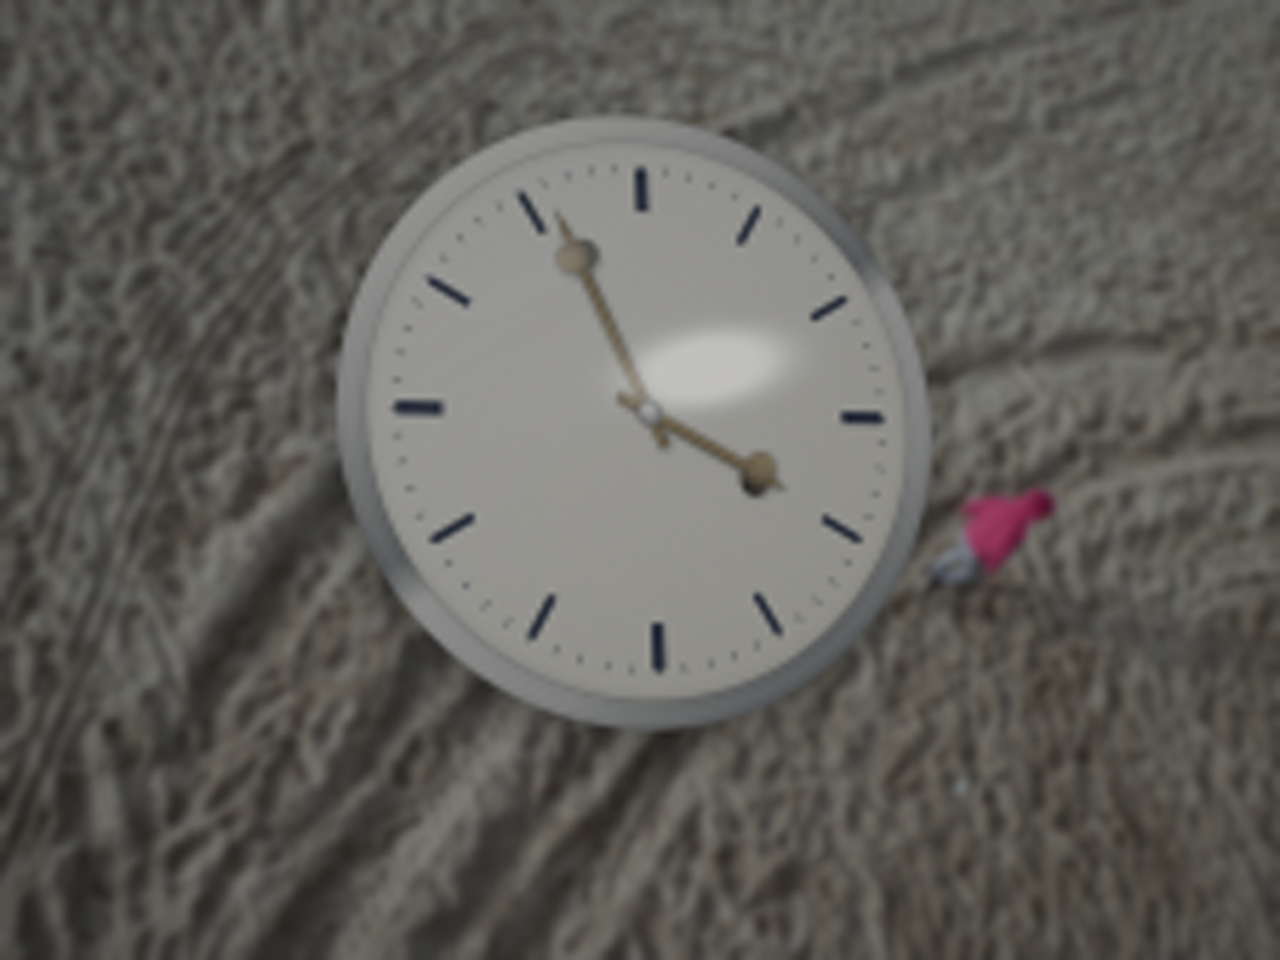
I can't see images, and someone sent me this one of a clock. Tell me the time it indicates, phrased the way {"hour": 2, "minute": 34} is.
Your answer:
{"hour": 3, "minute": 56}
